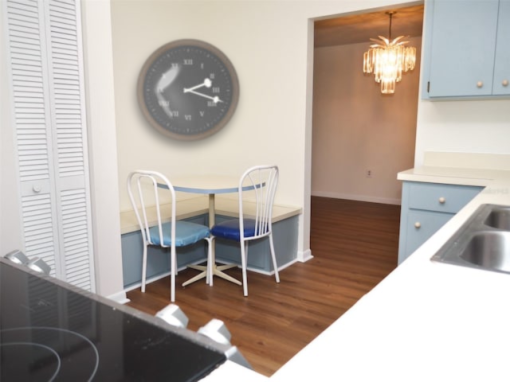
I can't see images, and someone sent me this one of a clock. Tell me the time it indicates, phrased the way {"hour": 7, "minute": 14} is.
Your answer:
{"hour": 2, "minute": 18}
